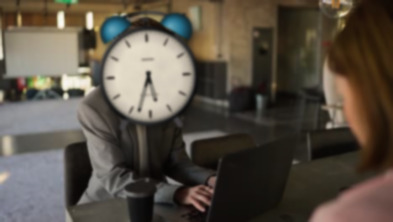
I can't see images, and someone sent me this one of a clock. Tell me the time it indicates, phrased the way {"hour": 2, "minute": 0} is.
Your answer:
{"hour": 5, "minute": 33}
